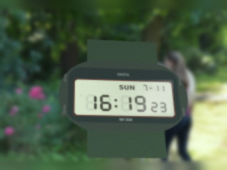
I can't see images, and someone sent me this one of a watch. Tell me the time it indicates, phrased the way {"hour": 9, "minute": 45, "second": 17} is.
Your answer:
{"hour": 16, "minute": 19, "second": 23}
